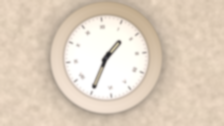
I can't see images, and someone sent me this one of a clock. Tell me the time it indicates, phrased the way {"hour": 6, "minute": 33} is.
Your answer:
{"hour": 1, "minute": 35}
